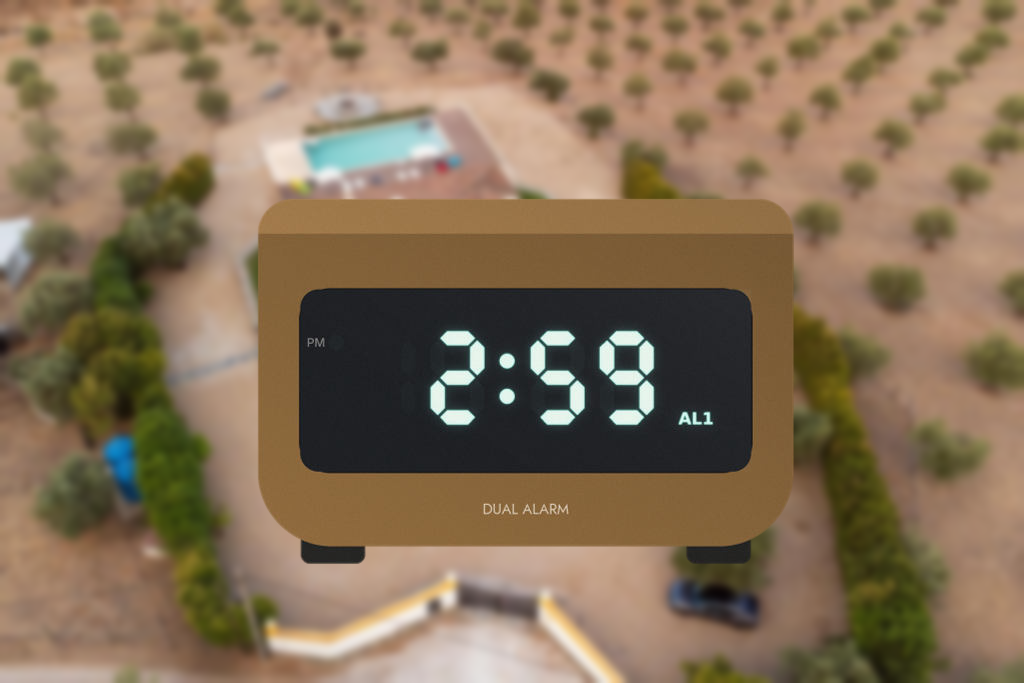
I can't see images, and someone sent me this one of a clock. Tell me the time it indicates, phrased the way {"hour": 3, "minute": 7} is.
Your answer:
{"hour": 2, "minute": 59}
